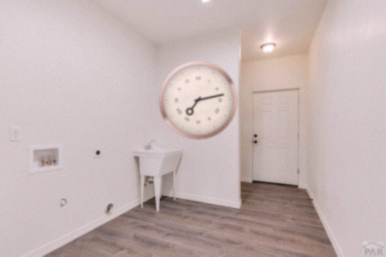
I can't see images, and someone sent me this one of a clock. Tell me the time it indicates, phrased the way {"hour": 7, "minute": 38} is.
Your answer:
{"hour": 7, "minute": 13}
